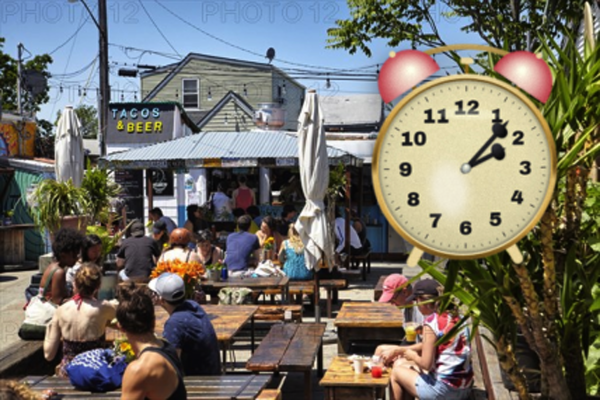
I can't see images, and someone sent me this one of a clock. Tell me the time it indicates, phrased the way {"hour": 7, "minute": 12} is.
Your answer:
{"hour": 2, "minute": 7}
